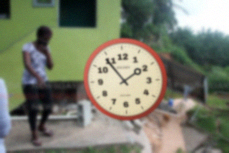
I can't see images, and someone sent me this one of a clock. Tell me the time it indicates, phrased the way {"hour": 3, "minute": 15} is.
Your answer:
{"hour": 1, "minute": 54}
